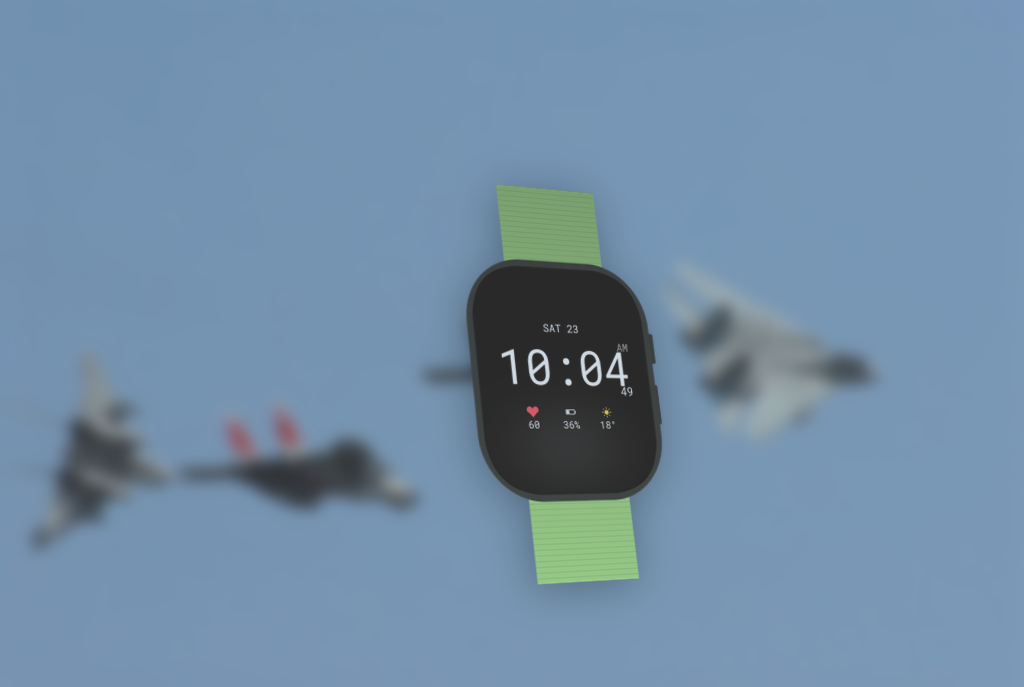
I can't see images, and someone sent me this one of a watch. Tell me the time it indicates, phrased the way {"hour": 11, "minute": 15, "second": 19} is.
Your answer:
{"hour": 10, "minute": 4, "second": 49}
